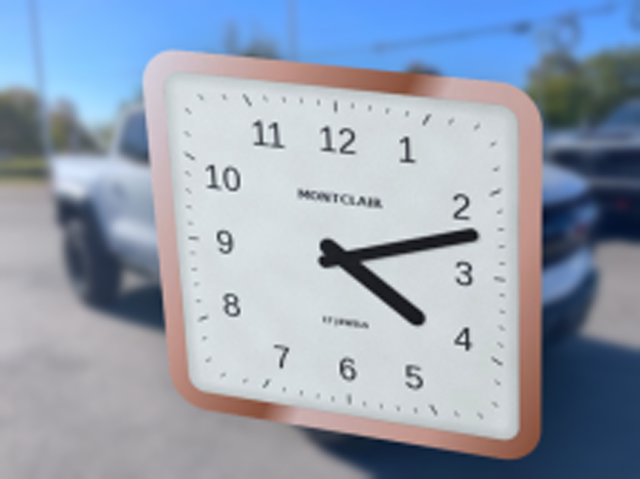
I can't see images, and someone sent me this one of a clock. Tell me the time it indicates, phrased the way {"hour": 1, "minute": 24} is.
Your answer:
{"hour": 4, "minute": 12}
